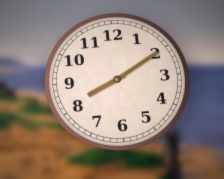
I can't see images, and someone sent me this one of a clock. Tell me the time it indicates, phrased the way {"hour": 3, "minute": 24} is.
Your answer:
{"hour": 8, "minute": 10}
